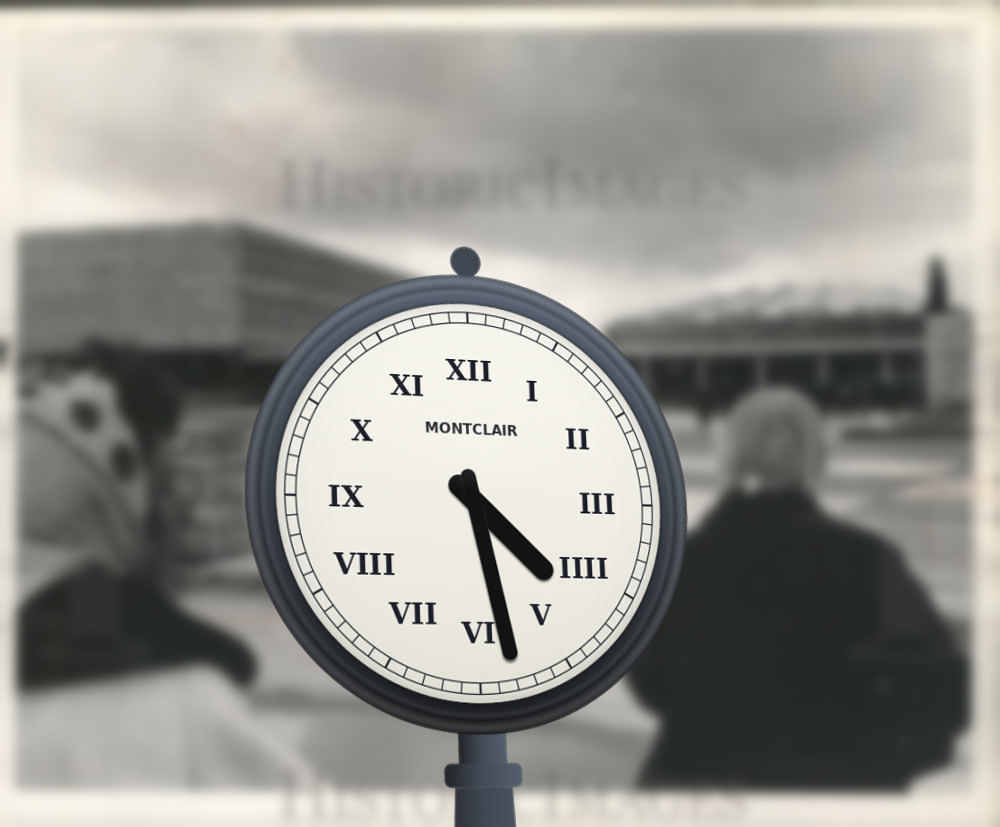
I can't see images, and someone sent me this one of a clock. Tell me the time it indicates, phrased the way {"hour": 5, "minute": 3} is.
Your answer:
{"hour": 4, "minute": 28}
